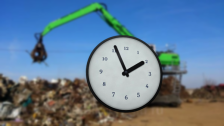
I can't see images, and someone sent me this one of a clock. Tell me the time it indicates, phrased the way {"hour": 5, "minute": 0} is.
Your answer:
{"hour": 1, "minute": 56}
